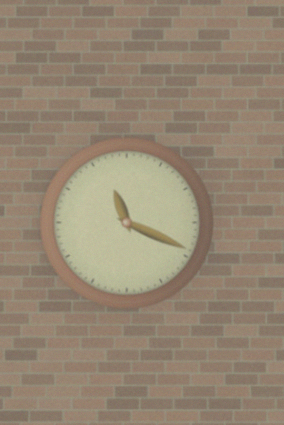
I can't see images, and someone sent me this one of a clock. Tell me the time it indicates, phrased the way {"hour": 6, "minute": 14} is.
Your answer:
{"hour": 11, "minute": 19}
